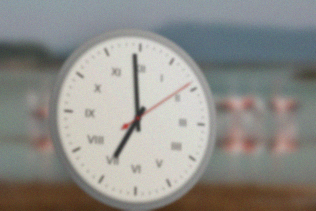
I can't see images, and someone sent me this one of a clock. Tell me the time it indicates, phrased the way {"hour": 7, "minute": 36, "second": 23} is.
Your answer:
{"hour": 6, "minute": 59, "second": 9}
